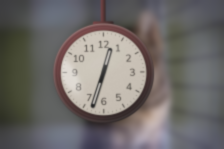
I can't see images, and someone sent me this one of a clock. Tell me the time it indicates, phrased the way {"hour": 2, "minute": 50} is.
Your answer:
{"hour": 12, "minute": 33}
